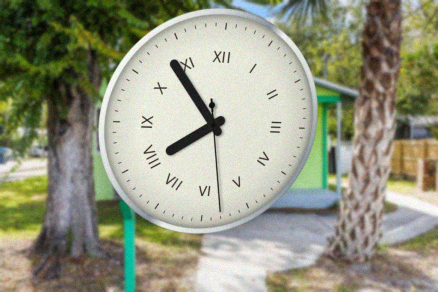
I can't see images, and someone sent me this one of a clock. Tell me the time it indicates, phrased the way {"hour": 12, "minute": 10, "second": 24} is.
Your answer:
{"hour": 7, "minute": 53, "second": 28}
